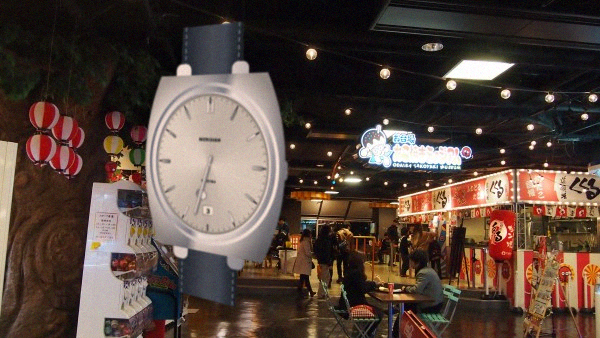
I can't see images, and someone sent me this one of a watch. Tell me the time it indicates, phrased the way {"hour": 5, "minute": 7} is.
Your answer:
{"hour": 6, "minute": 33}
